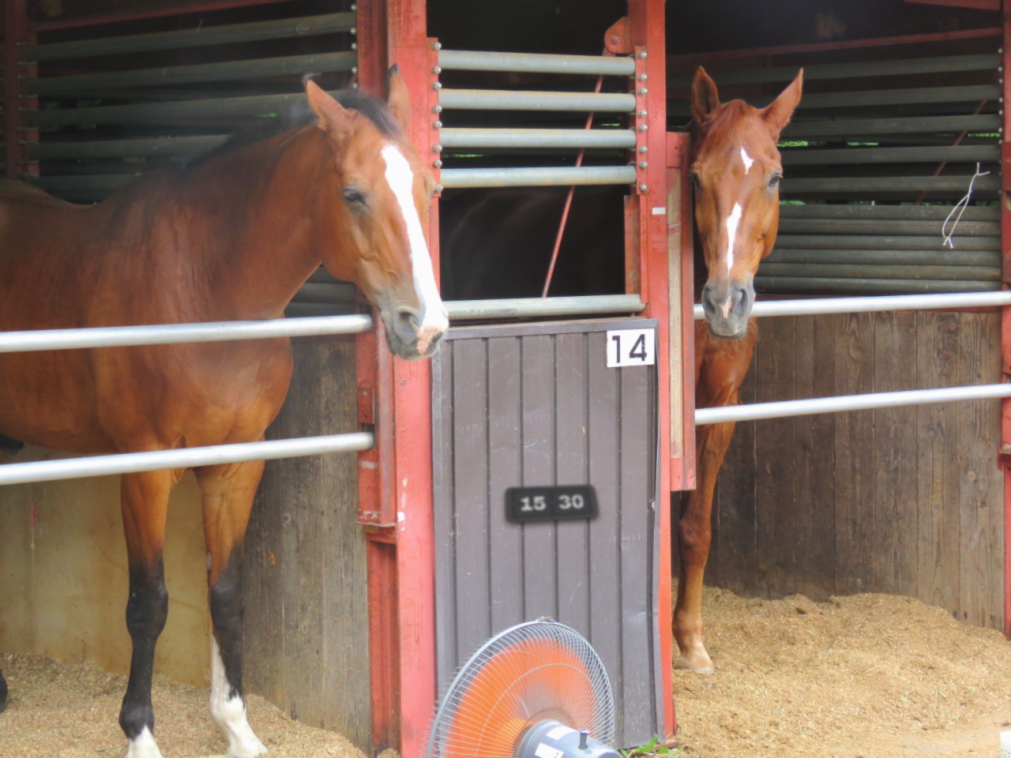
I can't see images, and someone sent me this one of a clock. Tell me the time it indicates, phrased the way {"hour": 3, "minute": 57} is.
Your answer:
{"hour": 15, "minute": 30}
